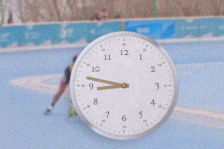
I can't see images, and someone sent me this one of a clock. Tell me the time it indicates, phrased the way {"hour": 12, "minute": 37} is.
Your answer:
{"hour": 8, "minute": 47}
